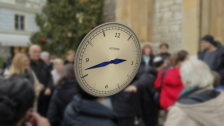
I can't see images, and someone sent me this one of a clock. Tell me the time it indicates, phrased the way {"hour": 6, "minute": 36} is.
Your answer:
{"hour": 2, "minute": 42}
